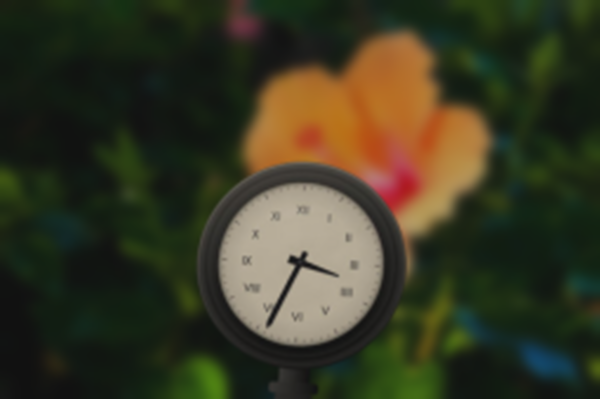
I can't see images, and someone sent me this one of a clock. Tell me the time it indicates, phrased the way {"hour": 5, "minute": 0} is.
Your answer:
{"hour": 3, "minute": 34}
